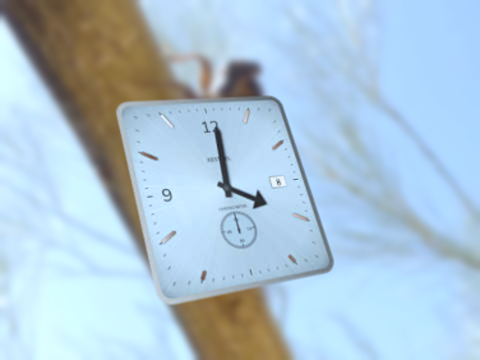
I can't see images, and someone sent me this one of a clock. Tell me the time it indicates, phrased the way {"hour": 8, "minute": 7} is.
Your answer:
{"hour": 4, "minute": 1}
